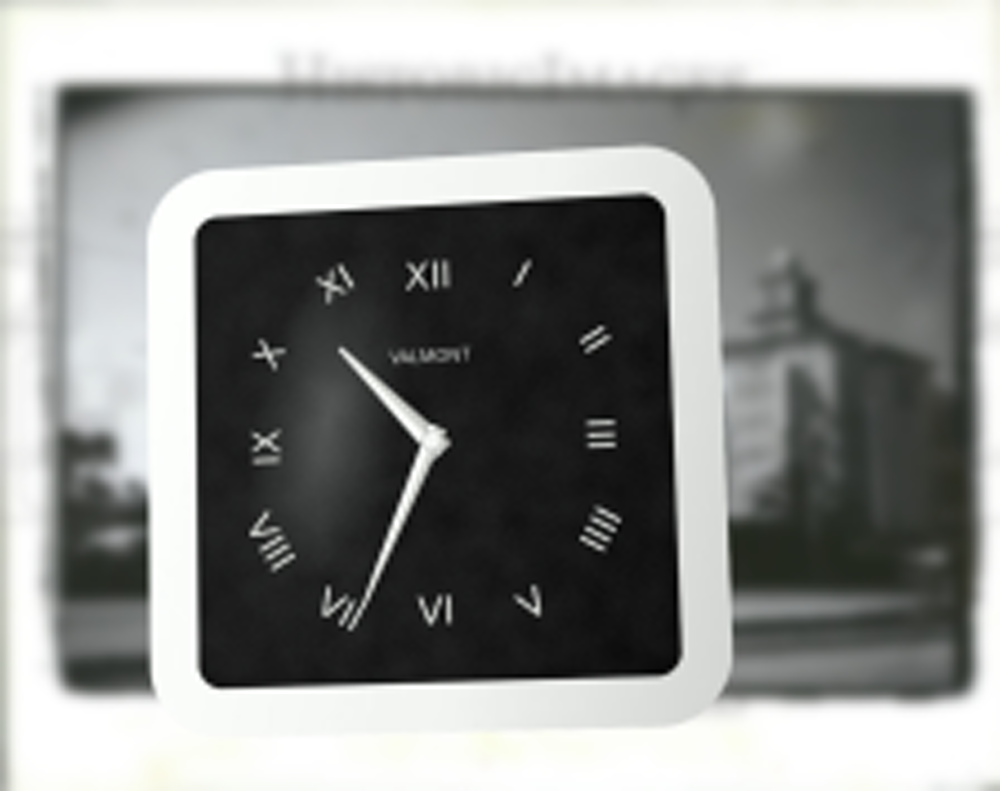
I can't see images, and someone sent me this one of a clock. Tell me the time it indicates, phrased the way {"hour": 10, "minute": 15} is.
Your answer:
{"hour": 10, "minute": 34}
